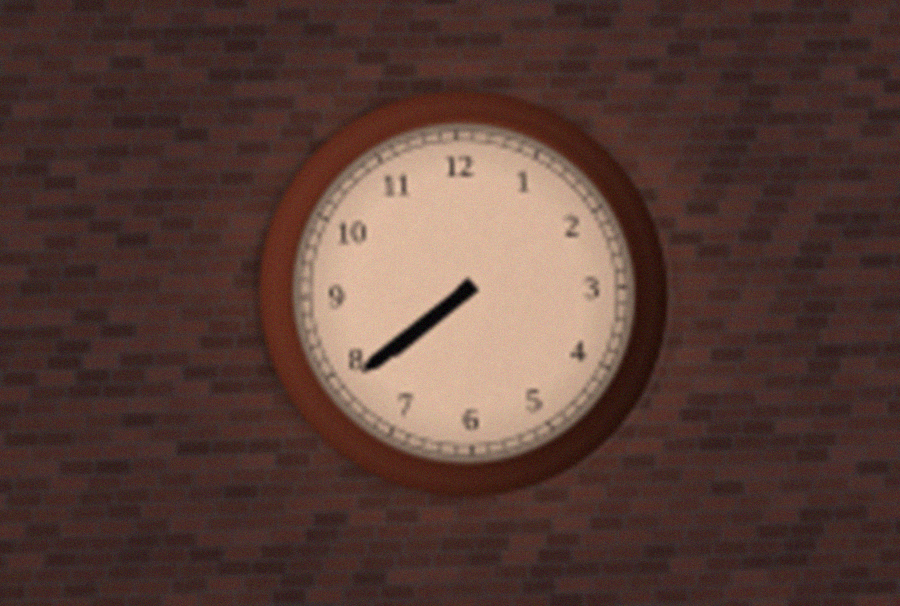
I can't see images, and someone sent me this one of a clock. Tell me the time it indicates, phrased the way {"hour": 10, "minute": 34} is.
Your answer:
{"hour": 7, "minute": 39}
